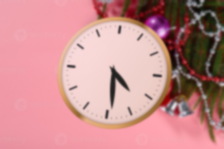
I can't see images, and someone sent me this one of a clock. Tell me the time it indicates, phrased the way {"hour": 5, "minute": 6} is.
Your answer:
{"hour": 4, "minute": 29}
